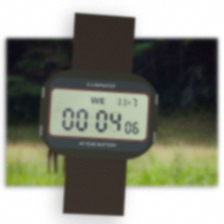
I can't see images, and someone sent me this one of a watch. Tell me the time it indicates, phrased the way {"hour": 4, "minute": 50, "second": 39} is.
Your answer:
{"hour": 0, "minute": 4, "second": 6}
